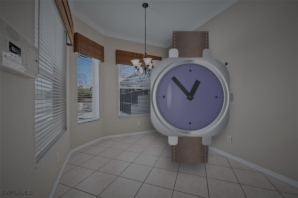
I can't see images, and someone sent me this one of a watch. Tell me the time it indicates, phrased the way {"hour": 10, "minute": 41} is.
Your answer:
{"hour": 12, "minute": 53}
